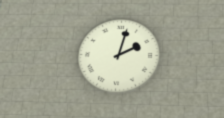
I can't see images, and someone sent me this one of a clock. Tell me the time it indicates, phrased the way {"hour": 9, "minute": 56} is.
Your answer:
{"hour": 2, "minute": 2}
